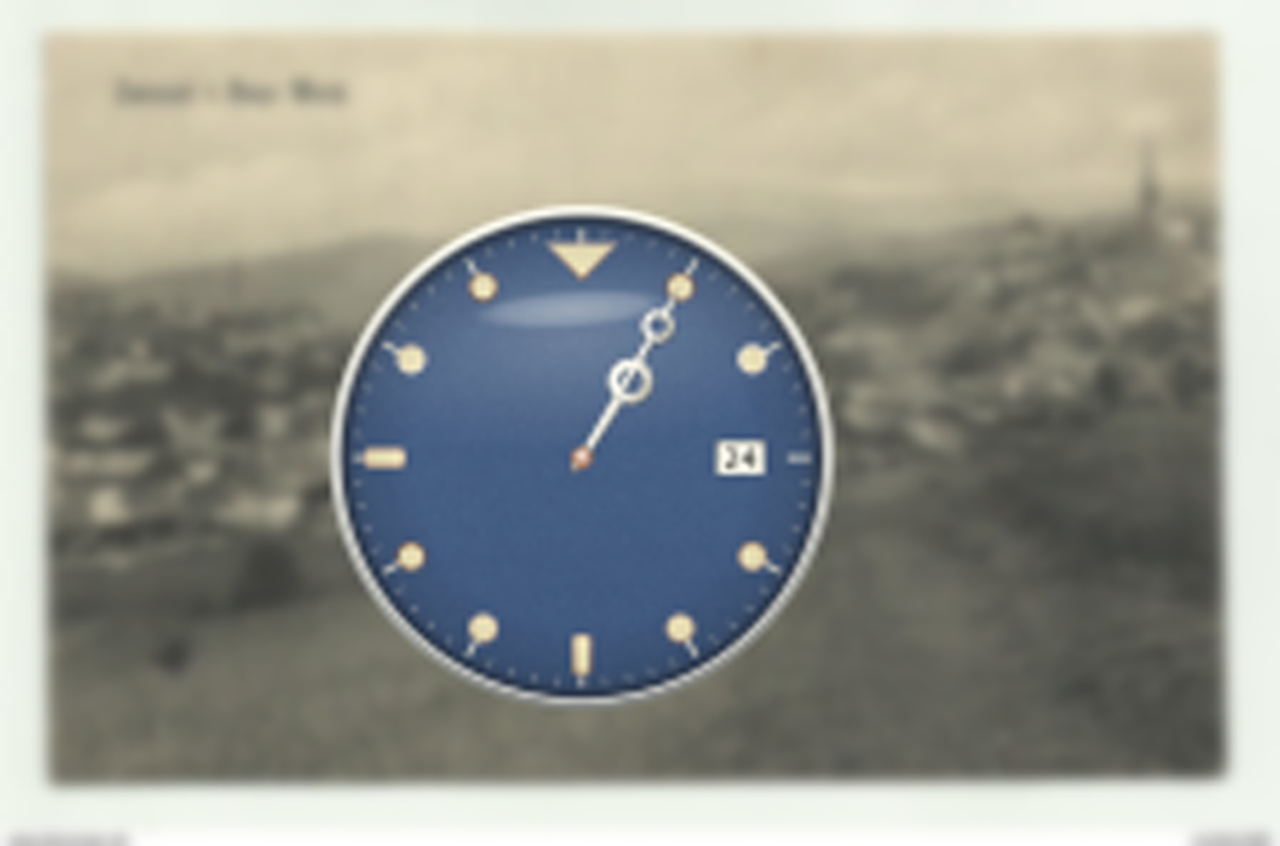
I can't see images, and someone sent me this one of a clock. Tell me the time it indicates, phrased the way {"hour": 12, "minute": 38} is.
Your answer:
{"hour": 1, "minute": 5}
